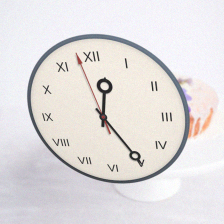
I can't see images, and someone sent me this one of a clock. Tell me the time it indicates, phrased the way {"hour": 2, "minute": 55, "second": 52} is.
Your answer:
{"hour": 12, "minute": 24, "second": 58}
